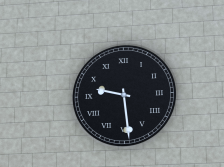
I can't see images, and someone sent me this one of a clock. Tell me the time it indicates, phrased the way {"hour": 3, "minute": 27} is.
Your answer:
{"hour": 9, "minute": 29}
